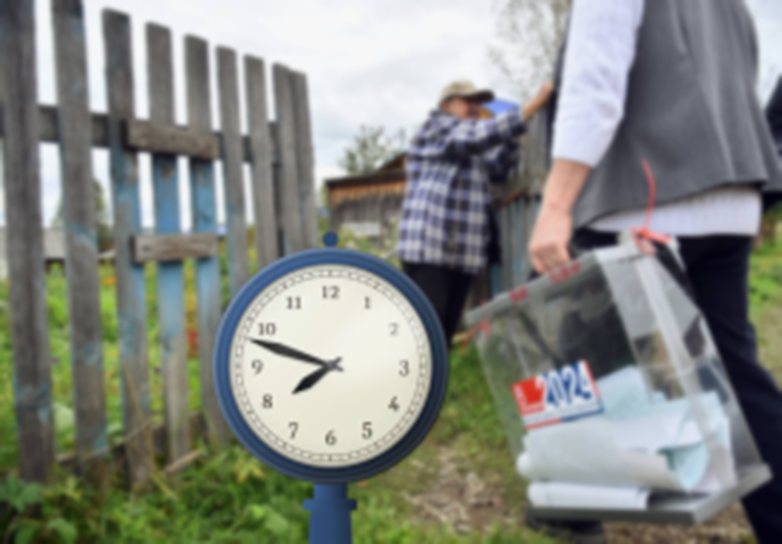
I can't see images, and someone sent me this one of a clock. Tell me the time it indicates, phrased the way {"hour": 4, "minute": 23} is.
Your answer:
{"hour": 7, "minute": 48}
